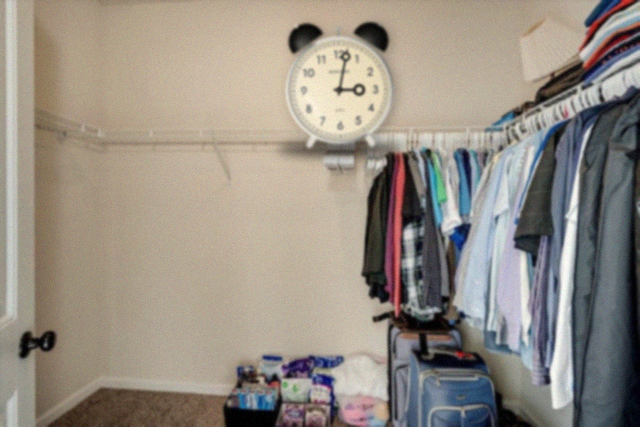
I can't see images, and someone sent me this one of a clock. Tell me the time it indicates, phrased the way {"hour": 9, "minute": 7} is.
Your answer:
{"hour": 3, "minute": 2}
